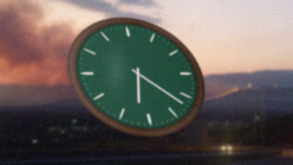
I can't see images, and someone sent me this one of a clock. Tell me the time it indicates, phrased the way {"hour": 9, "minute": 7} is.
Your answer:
{"hour": 6, "minute": 22}
